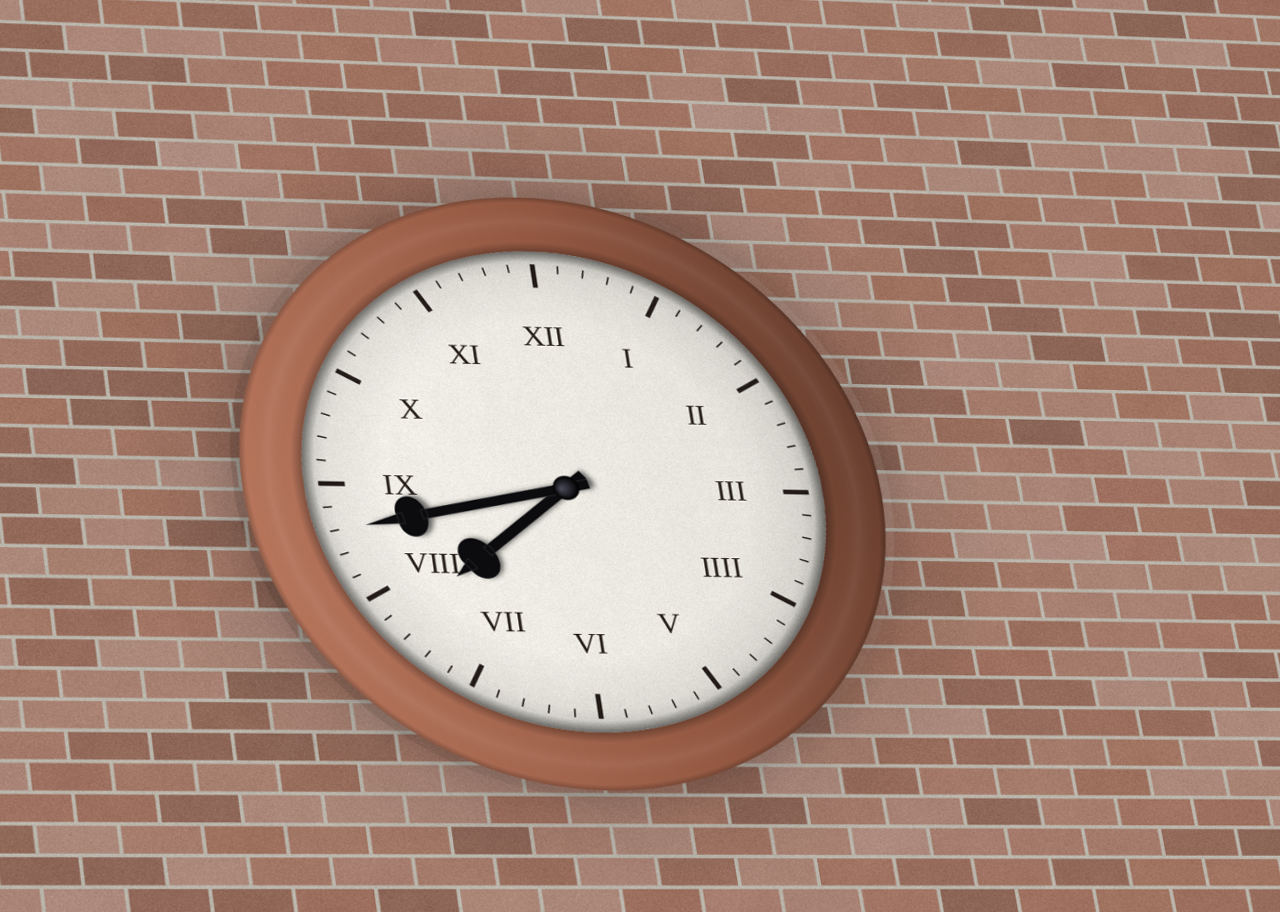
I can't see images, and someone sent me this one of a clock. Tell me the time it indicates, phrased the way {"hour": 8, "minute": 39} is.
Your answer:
{"hour": 7, "minute": 43}
